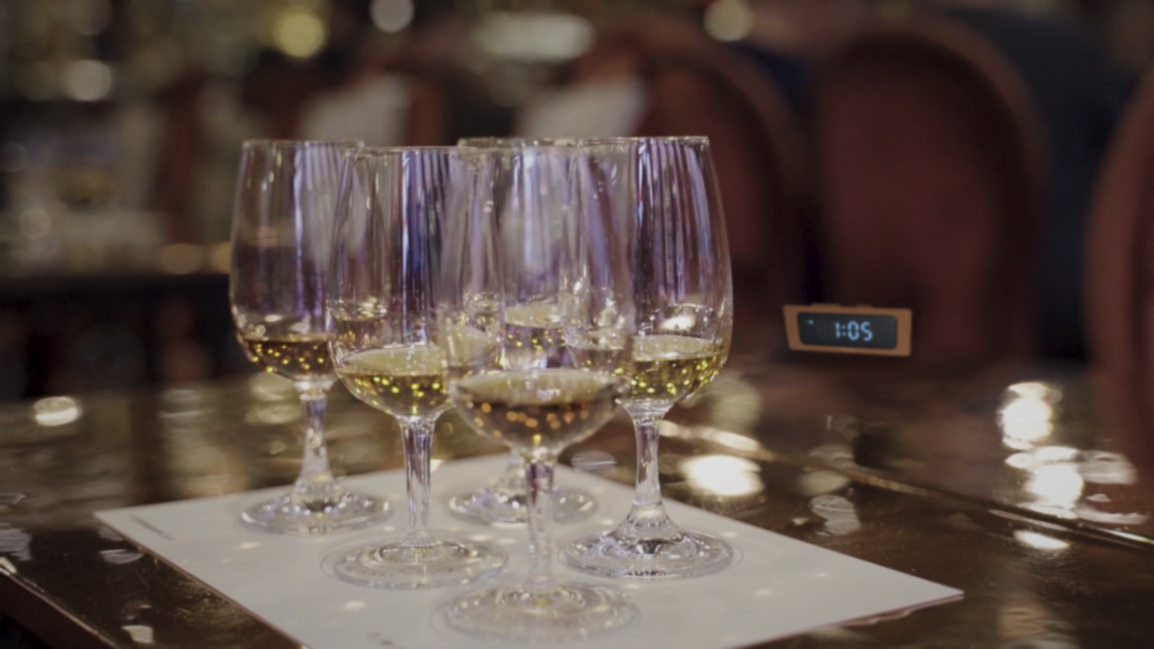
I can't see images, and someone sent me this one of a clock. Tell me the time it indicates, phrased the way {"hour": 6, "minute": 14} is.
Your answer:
{"hour": 1, "minute": 5}
